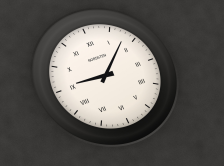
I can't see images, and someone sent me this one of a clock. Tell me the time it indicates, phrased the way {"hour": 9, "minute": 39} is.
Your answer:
{"hour": 9, "minute": 8}
